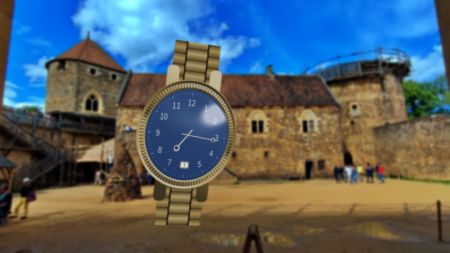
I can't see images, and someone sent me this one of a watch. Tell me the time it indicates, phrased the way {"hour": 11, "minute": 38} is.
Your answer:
{"hour": 7, "minute": 16}
